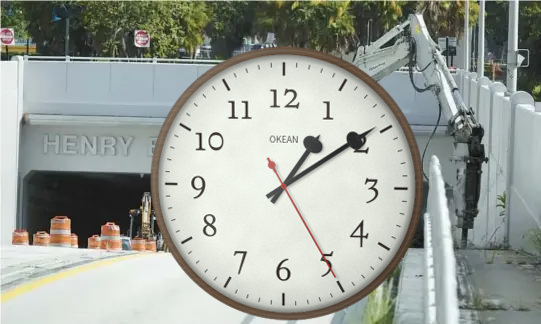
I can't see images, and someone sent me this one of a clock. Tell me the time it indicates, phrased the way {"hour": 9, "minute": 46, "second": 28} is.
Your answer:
{"hour": 1, "minute": 9, "second": 25}
